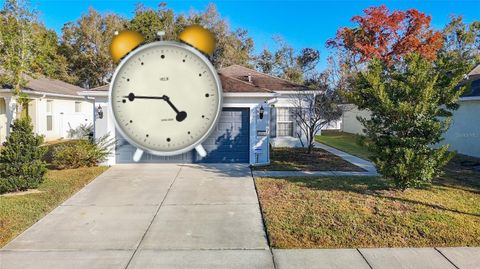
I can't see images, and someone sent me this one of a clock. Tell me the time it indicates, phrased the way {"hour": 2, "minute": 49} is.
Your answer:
{"hour": 4, "minute": 46}
